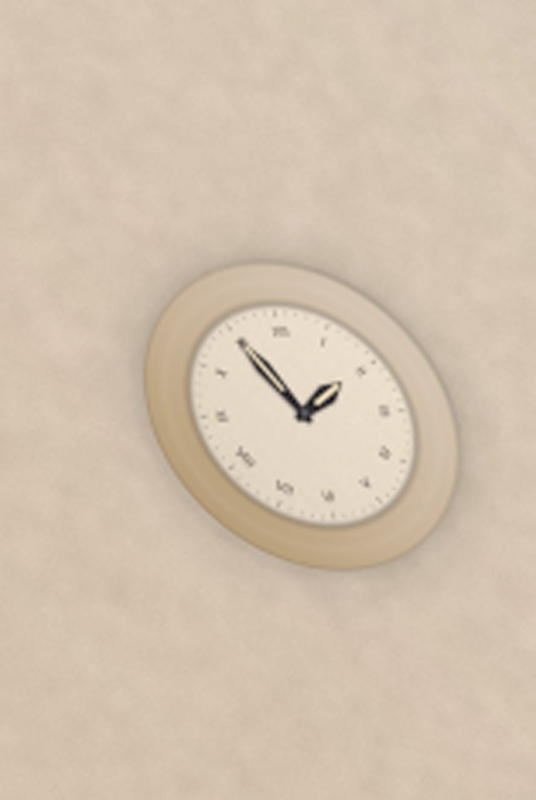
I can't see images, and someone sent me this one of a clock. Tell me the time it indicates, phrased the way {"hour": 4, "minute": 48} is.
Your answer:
{"hour": 1, "minute": 55}
